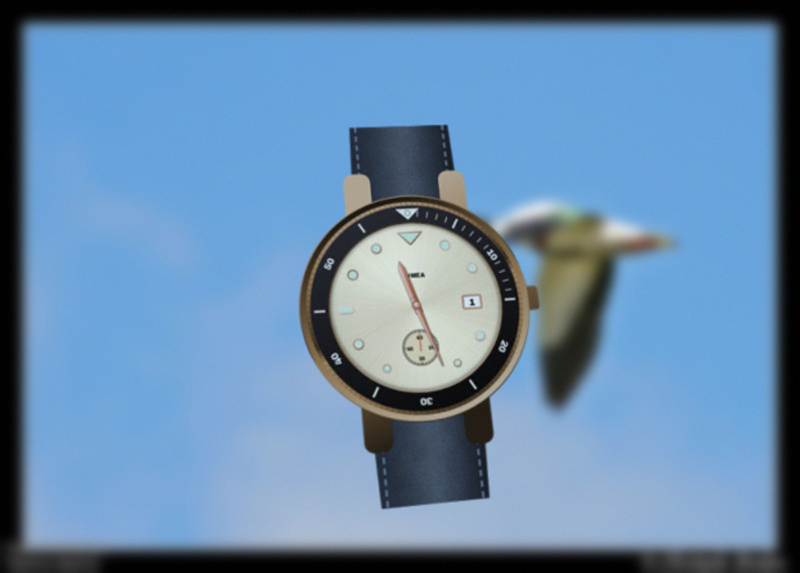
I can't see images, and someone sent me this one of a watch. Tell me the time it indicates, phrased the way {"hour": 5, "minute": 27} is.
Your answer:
{"hour": 11, "minute": 27}
